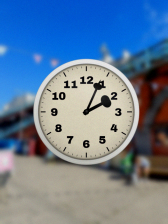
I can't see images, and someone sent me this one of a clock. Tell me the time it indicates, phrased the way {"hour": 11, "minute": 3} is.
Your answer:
{"hour": 2, "minute": 4}
